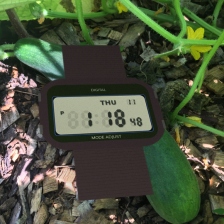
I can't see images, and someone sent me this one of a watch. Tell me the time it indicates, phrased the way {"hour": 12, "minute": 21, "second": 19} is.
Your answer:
{"hour": 1, "minute": 18, "second": 48}
